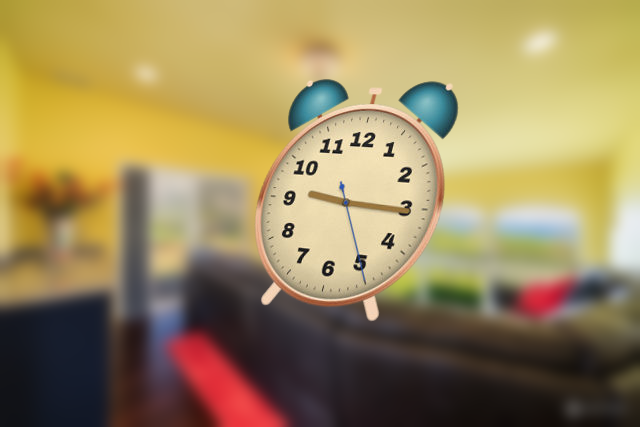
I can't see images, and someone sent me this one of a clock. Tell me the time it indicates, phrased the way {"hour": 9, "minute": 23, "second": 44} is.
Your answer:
{"hour": 9, "minute": 15, "second": 25}
